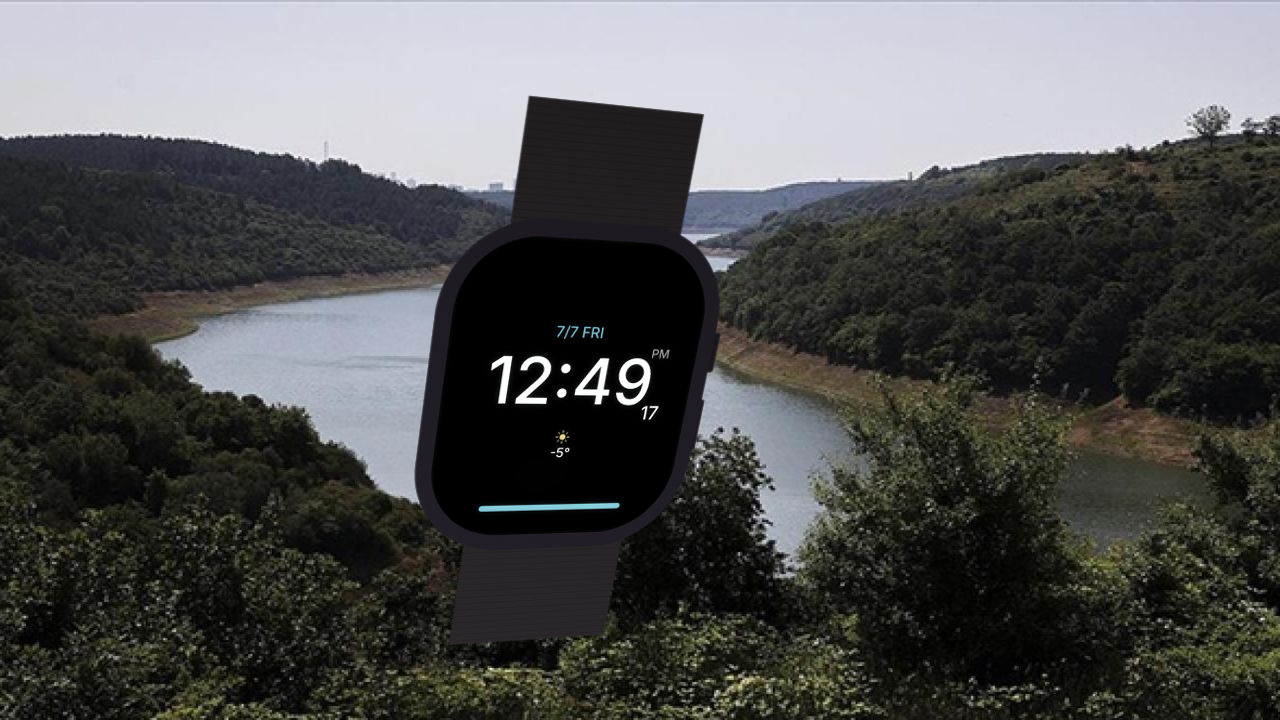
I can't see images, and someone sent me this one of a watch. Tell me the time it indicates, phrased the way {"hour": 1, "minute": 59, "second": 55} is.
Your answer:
{"hour": 12, "minute": 49, "second": 17}
